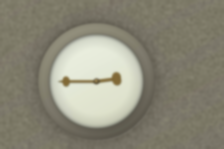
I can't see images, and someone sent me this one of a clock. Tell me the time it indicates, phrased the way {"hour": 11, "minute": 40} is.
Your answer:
{"hour": 2, "minute": 45}
